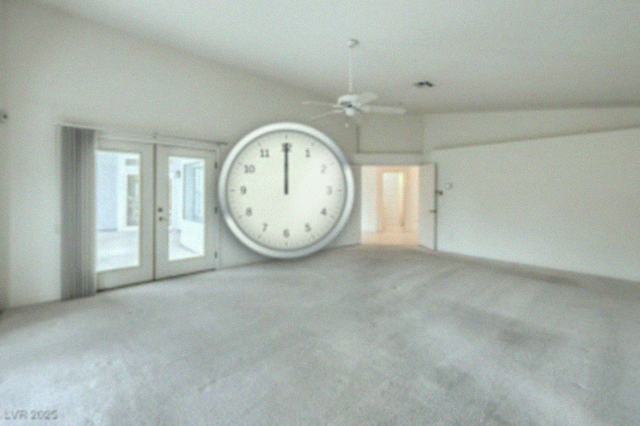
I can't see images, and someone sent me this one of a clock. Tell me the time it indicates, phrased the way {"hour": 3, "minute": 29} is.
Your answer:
{"hour": 12, "minute": 0}
